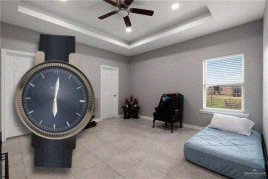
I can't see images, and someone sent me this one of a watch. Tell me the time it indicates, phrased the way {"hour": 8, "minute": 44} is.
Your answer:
{"hour": 6, "minute": 1}
